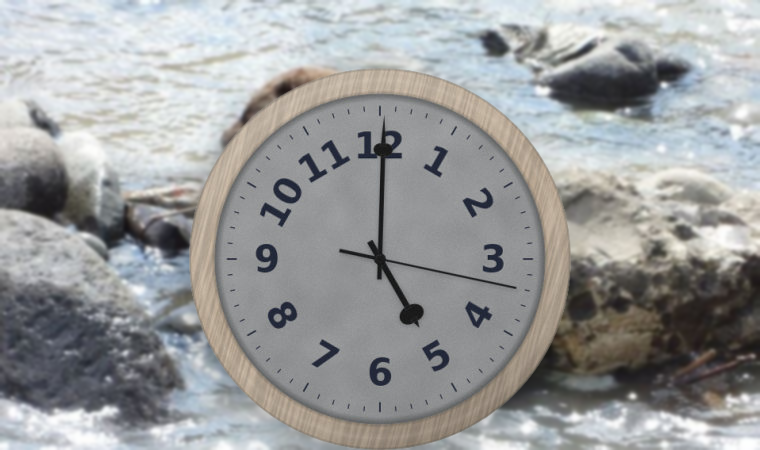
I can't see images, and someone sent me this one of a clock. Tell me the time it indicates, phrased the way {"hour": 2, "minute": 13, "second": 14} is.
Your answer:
{"hour": 5, "minute": 0, "second": 17}
